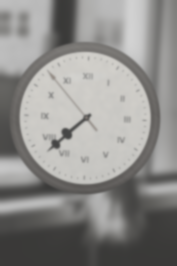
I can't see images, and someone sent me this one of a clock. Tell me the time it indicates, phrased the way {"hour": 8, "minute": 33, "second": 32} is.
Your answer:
{"hour": 7, "minute": 37, "second": 53}
